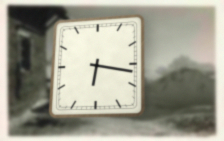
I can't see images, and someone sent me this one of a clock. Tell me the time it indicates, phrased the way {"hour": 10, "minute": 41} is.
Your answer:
{"hour": 6, "minute": 17}
